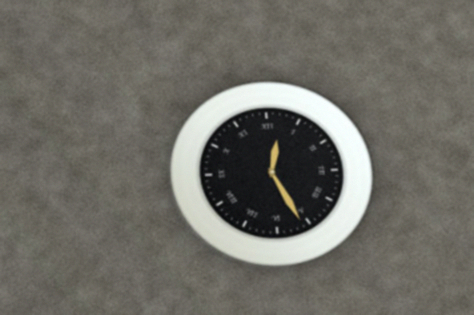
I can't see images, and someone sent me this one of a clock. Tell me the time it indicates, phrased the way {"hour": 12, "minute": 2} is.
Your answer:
{"hour": 12, "minute": 26}
